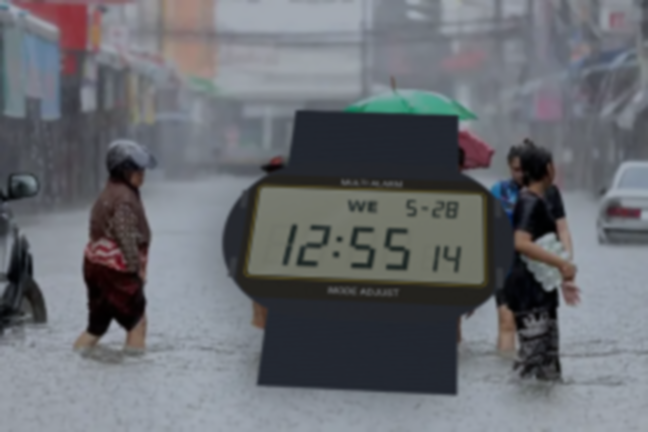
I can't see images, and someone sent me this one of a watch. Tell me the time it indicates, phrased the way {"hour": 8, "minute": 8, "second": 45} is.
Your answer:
{"hour": 12, "minute": 55, "second": 14}
